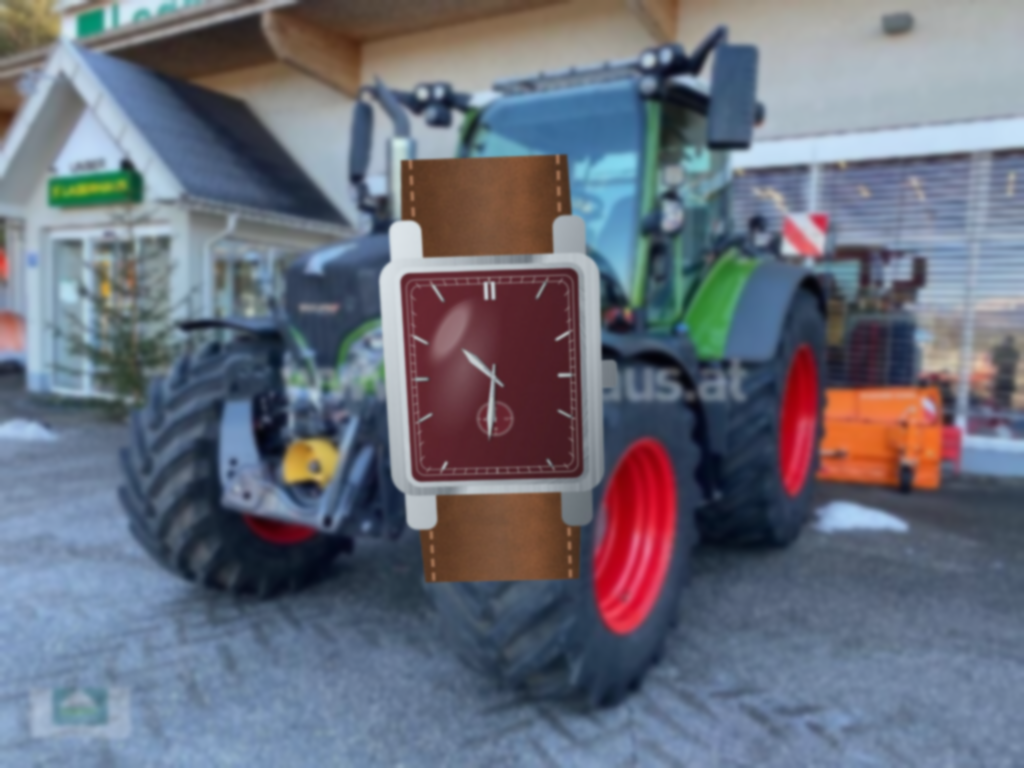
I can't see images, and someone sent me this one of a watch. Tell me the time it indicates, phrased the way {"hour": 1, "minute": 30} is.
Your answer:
{"hour": 10, "minute": 31}
